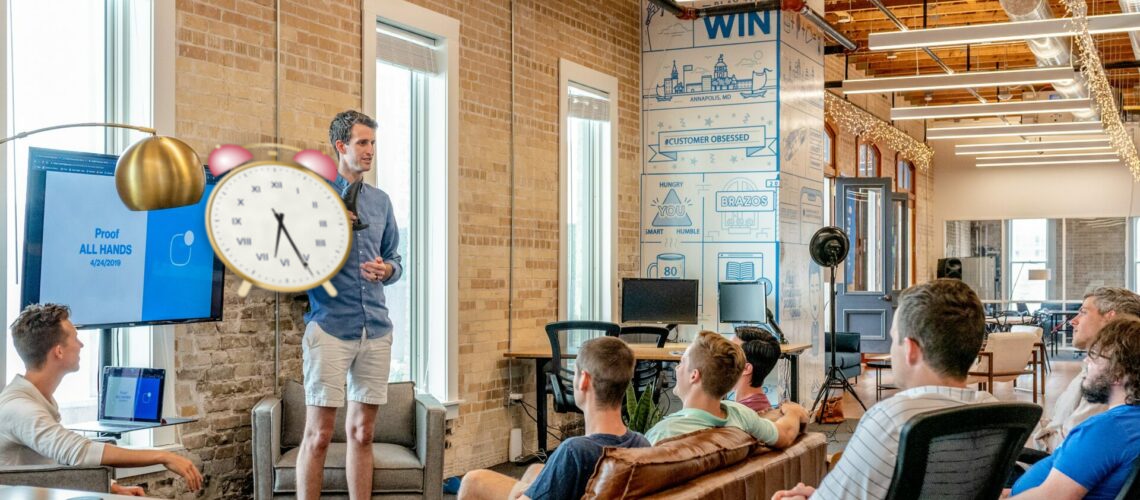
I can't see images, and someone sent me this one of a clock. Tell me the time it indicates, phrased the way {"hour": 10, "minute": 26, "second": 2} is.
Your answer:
{"hour": 6, "minute": 26, "second": 26}
